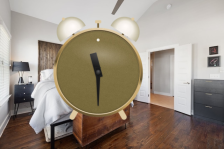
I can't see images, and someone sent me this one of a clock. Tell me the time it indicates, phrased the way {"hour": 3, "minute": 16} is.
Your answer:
{"hour": 11, "minute": 30}
